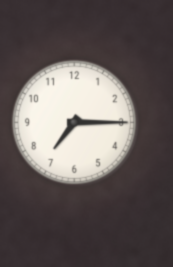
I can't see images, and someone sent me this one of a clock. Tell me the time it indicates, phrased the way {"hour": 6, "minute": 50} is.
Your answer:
{"hour": 7, "minute": 15}
